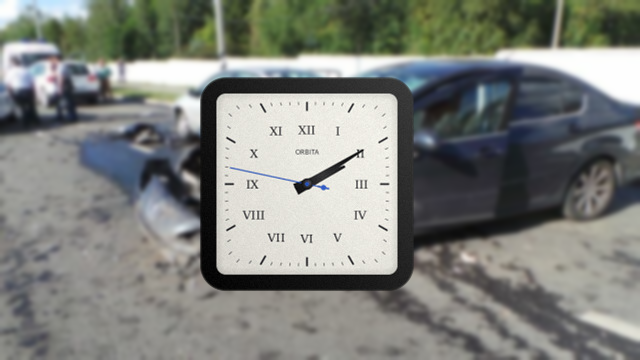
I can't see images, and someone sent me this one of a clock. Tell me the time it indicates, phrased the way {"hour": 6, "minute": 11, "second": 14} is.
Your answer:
{"hour": 2, "minute": 9, "second": 47}
